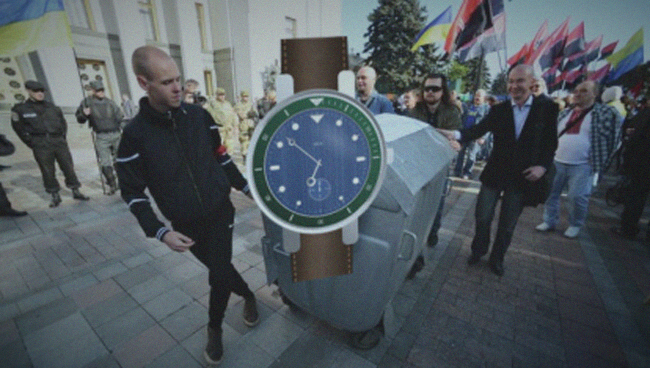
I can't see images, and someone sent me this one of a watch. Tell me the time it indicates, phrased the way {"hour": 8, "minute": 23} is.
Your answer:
{"hour": 6, "minute": 52}
